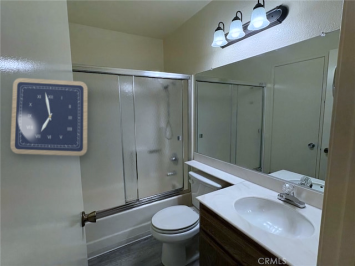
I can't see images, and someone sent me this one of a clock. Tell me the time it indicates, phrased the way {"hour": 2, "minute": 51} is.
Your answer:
{"hour": 6, "minute": 58}
